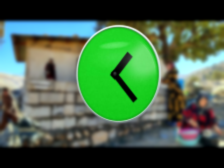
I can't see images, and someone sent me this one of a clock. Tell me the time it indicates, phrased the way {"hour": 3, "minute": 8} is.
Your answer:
{"hour": 1, "minute": 23}
